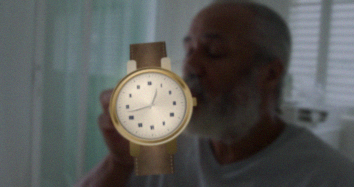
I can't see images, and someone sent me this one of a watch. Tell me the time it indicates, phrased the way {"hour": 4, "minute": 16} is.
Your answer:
{"hour": 12, "minute": 43}
